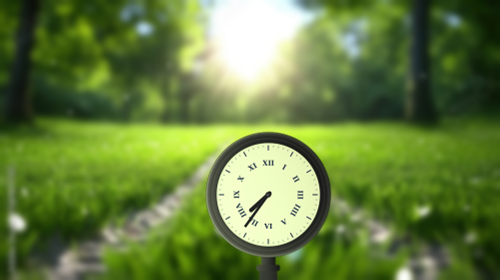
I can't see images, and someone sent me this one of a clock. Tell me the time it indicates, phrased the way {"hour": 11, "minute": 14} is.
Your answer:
{"hour": 7, "minute": 36}
